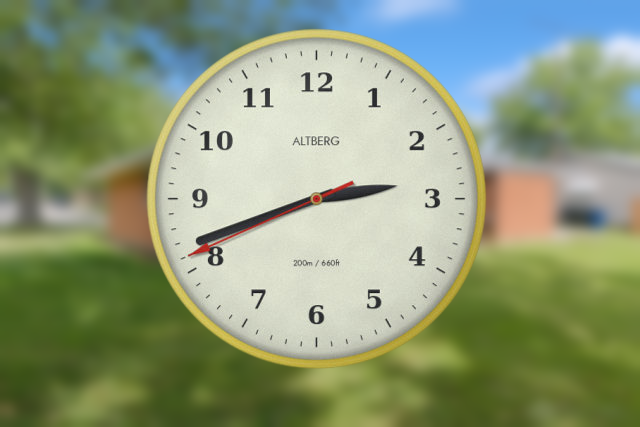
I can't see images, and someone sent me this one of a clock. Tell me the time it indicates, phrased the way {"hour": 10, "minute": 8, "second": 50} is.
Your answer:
{"hour": 2, "minute": 41, "second": 41}
